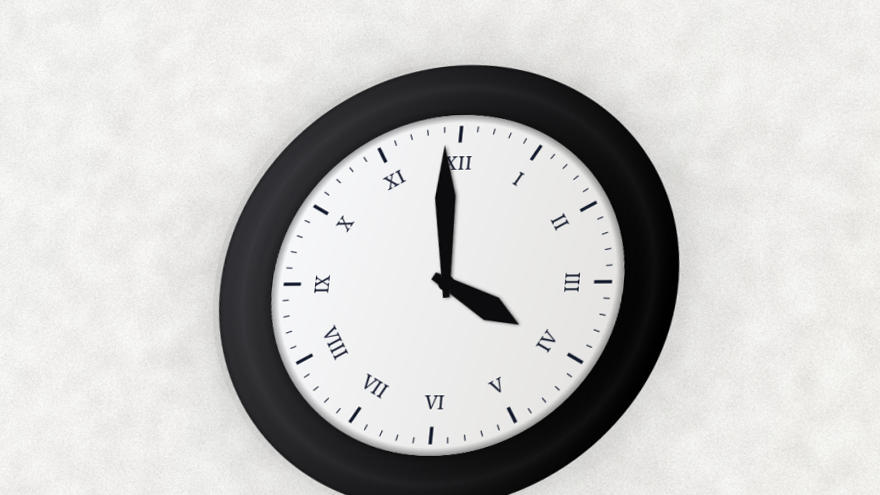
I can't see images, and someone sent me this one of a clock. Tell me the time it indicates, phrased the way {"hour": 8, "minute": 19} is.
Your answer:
{"hour": 3, "minute": 59}
